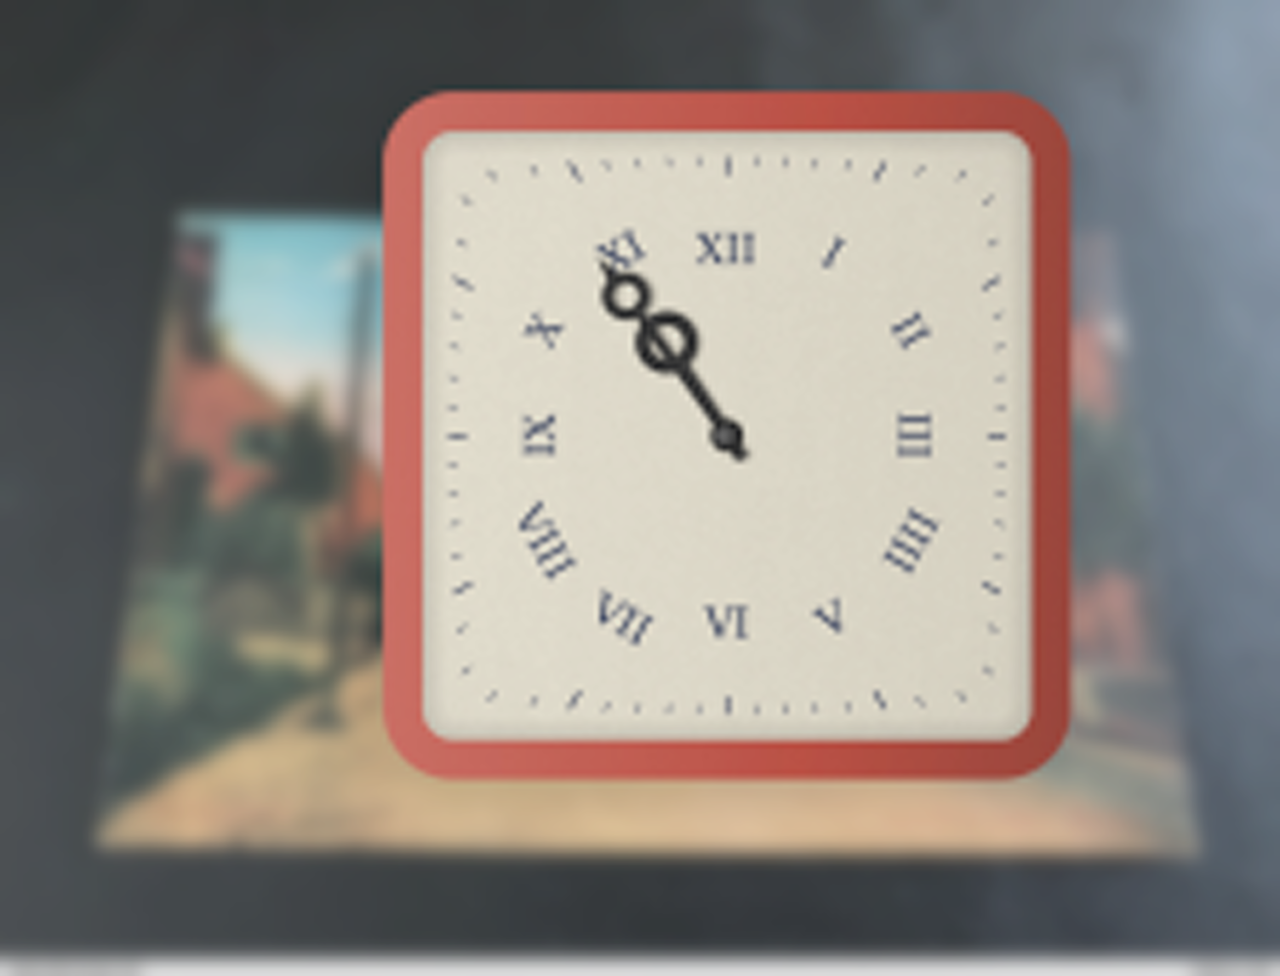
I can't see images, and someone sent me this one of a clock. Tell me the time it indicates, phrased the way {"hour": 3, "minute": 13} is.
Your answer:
{"hour": 10, "minute": 54}
